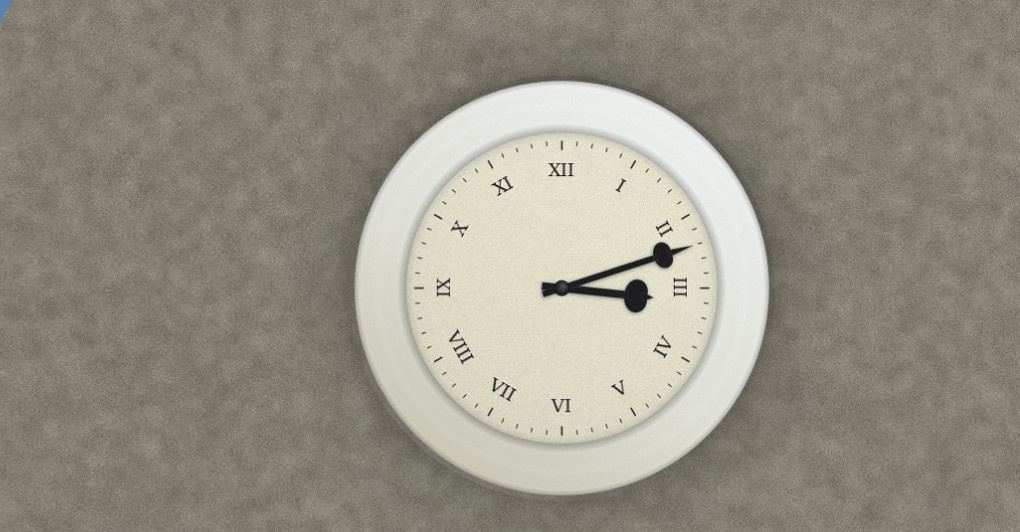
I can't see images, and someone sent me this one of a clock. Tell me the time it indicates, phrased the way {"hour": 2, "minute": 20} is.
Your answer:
{"hour": 3, "minute": 12}
